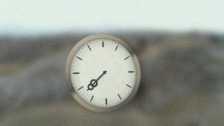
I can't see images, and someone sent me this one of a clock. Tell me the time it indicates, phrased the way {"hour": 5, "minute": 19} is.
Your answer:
{"hour": 7, "minute": 38}
